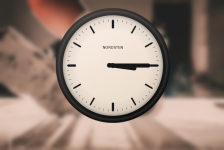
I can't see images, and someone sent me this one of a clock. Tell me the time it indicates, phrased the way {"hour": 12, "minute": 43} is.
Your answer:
{"hour": 3, "minute": 15}
